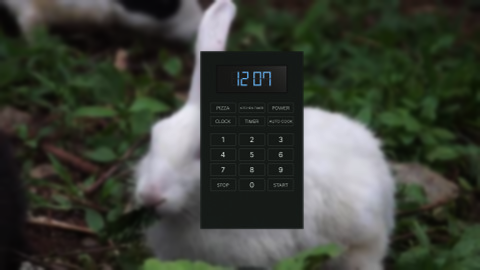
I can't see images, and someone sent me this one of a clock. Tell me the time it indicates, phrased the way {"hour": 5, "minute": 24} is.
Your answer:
{"hour": 12, "minute": 7}
